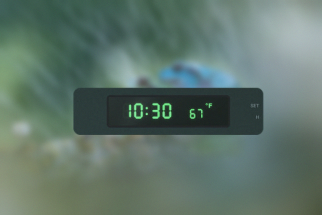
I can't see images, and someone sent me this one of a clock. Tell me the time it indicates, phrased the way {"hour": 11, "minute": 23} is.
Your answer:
{"hour": 10, "minute": 30}
